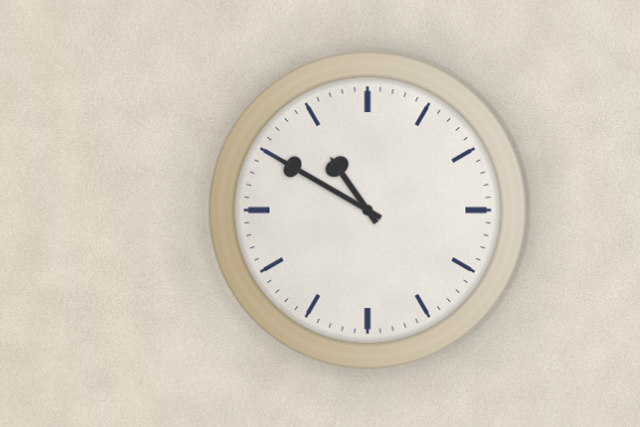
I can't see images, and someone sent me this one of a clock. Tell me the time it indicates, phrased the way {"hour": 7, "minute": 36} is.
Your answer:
{"hour": 10, "minute": 50}
